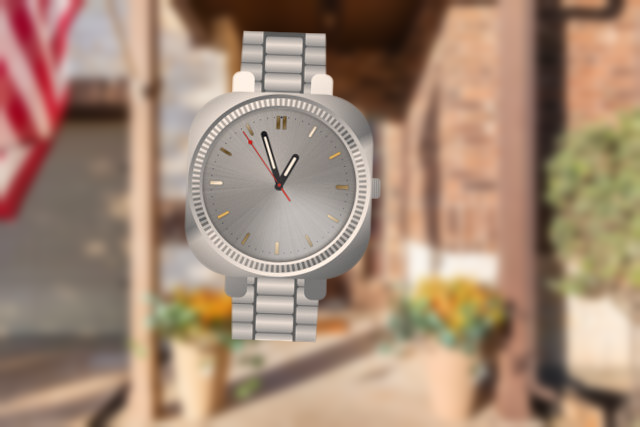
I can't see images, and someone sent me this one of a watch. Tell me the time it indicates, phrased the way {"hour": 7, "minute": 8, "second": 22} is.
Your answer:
{"hour": 12, "minute": 56, "second": 54}
